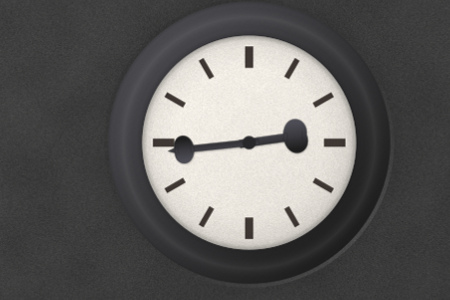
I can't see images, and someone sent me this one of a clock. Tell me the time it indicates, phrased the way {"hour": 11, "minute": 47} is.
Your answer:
{"hour": 2, "minute": 44}
